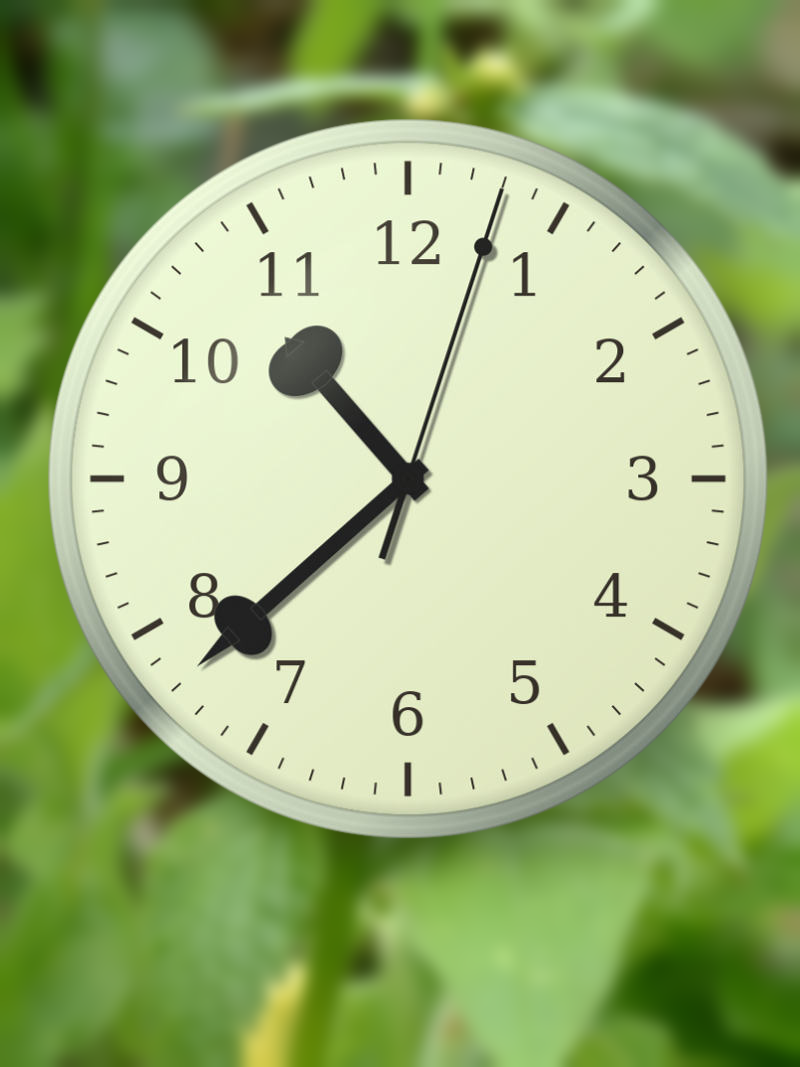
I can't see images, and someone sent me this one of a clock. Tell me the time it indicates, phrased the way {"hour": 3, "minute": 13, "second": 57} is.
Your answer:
{"hour": 10, "minute": 38, "second": 3}
